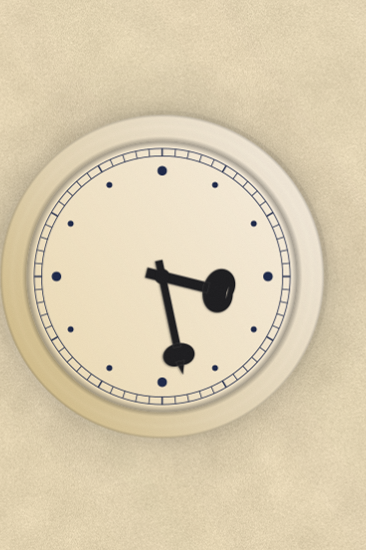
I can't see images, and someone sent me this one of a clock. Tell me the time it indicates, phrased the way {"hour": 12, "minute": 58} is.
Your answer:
{"hour": 3, "minute": 28}
